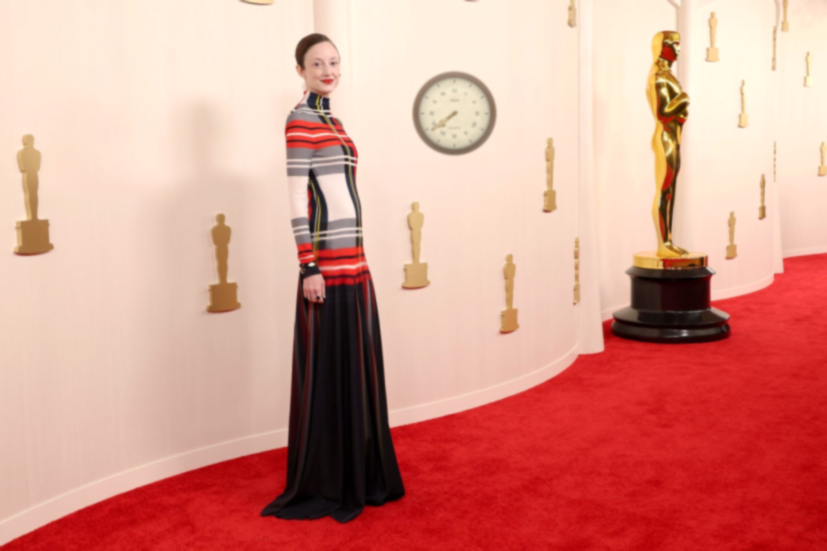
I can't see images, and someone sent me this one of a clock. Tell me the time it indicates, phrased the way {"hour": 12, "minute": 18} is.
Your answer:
{"hour": 7, "minute": 39}
